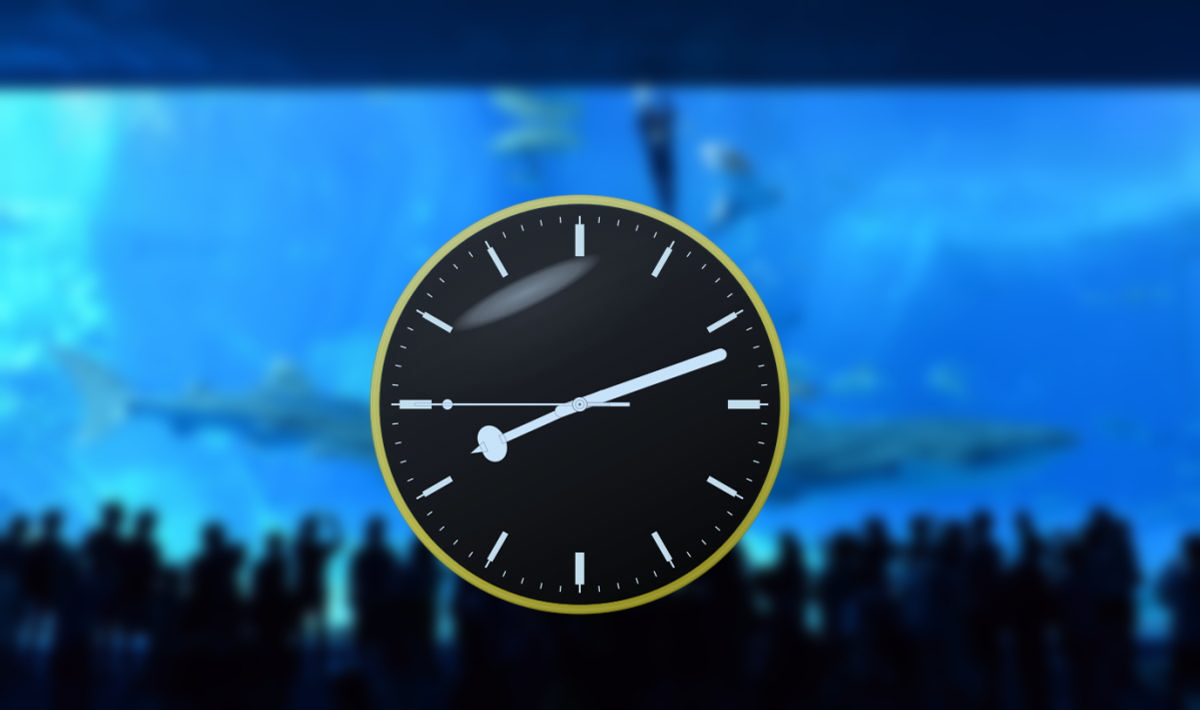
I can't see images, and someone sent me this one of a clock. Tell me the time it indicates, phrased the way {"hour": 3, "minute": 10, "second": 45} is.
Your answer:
{"hour": 8, "minute": 11, "second": 45}
